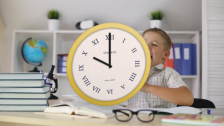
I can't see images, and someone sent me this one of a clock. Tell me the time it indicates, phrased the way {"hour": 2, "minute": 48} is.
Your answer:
{"hour": 10, "minute": 0}
